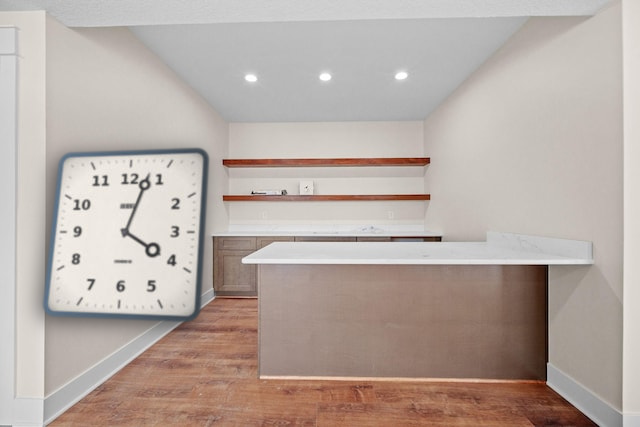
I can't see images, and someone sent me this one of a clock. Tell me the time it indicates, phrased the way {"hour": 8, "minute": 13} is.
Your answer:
{"hour": 4, "minute": 3}
